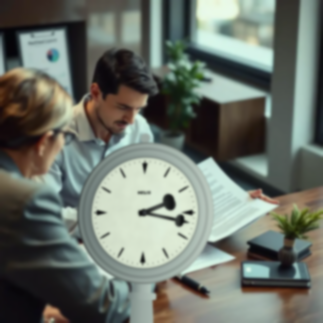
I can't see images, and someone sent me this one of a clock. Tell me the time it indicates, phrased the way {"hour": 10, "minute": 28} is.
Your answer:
{"hour": 2, "minute": 17}
